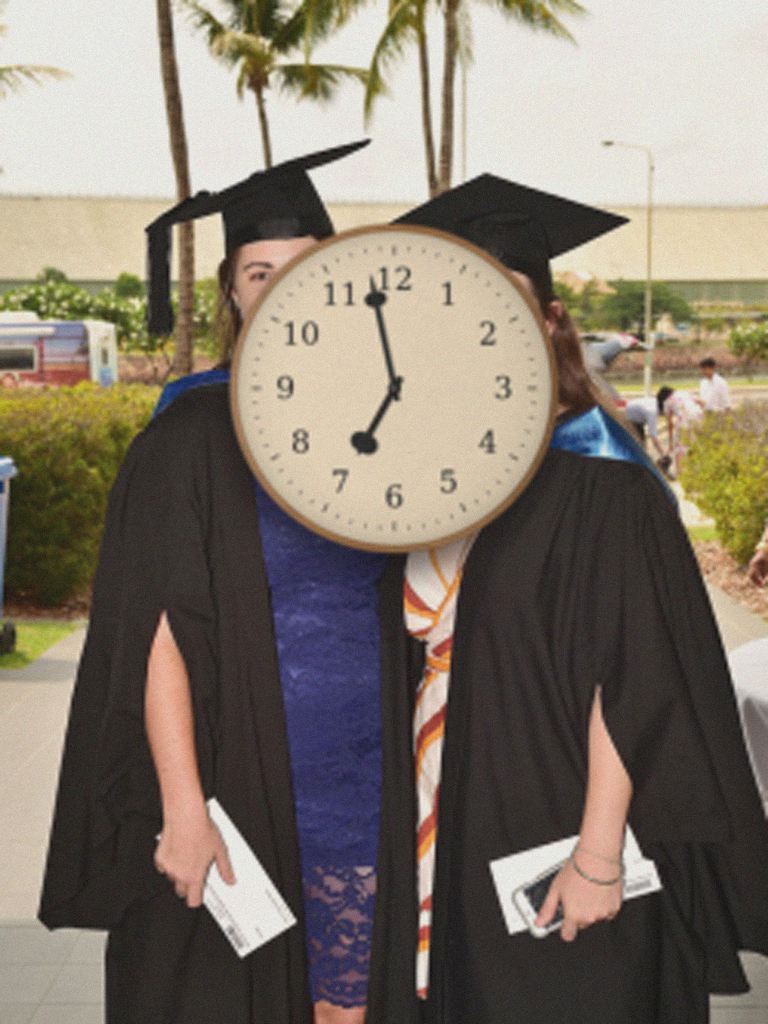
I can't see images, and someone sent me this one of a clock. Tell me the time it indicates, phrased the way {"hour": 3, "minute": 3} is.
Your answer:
{"hour": 6, "minute": 58}
